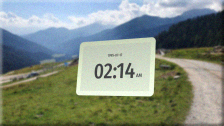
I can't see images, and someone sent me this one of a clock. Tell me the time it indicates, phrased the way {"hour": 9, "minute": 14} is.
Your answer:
{"hour": 2, "minute": 14}
